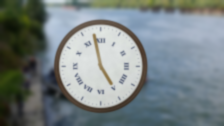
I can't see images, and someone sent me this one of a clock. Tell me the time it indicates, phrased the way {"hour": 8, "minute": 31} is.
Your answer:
{"hour": 4, "minute": 58}
